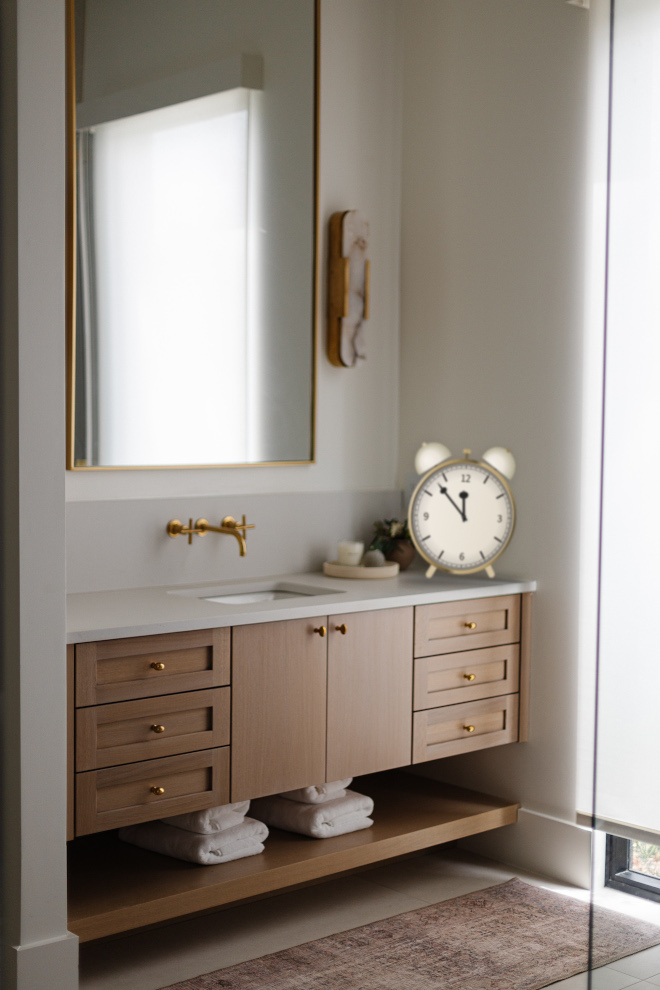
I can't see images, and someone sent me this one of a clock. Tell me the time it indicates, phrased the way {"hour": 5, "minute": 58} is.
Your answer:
{"hour": 11, "minute": 53}
